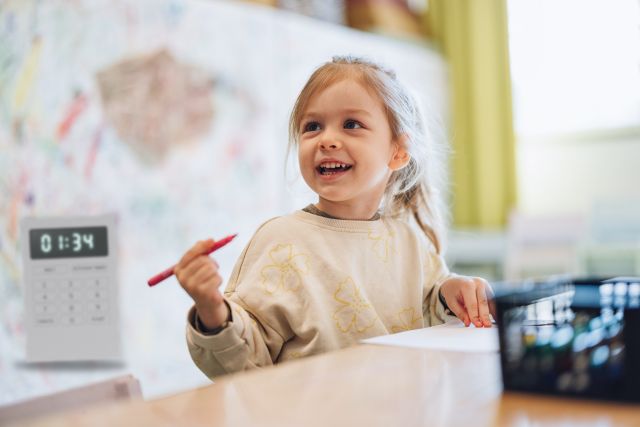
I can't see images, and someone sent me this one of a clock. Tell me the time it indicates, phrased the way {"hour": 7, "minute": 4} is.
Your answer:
{"hour": 1, "minute": 34}
